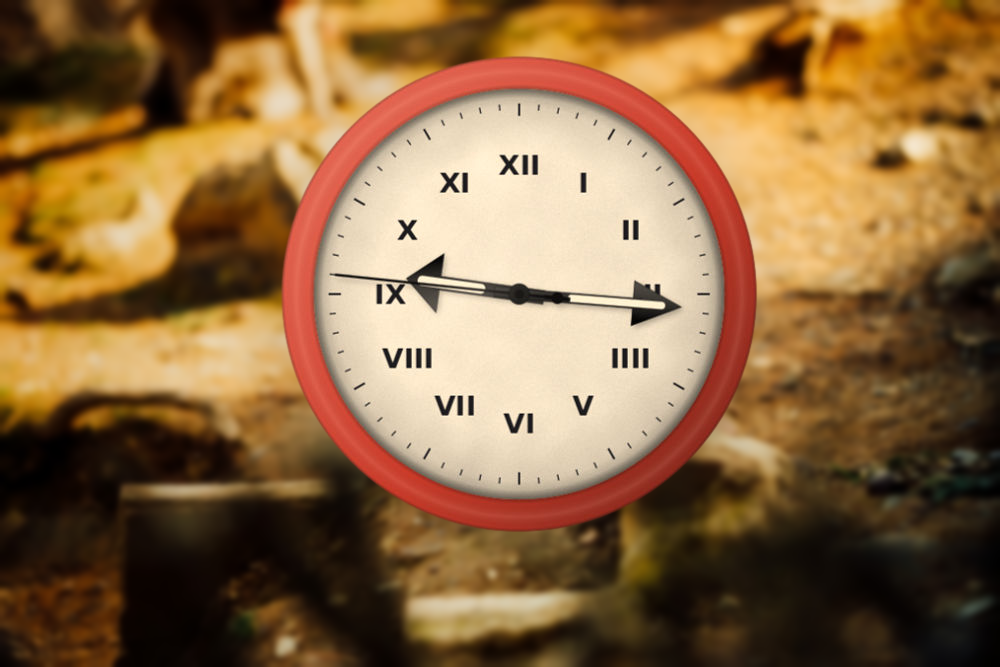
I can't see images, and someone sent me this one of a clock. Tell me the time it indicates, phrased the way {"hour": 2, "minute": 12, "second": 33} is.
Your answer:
{"hour": 9, "minute": 15, "second": 46}
